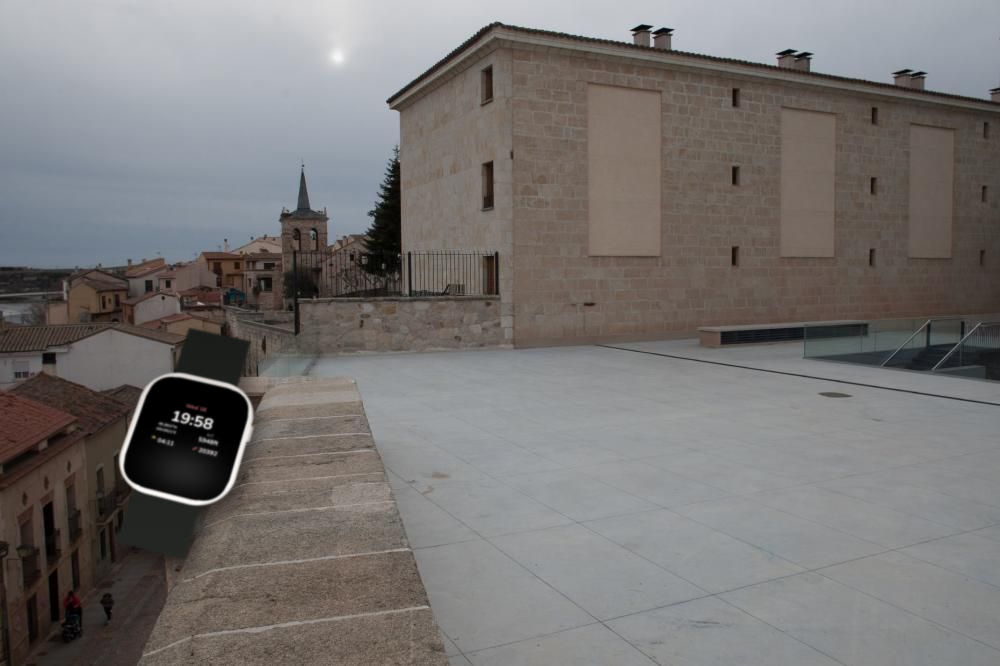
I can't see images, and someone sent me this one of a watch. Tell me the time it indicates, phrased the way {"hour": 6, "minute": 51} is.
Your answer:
{"hour": 19, "minute": 58}
